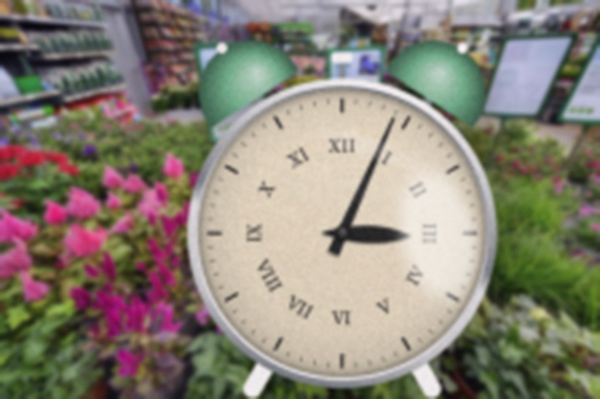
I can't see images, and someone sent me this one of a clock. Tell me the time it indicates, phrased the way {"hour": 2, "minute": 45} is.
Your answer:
{"hour": 3, "minute": 4}
